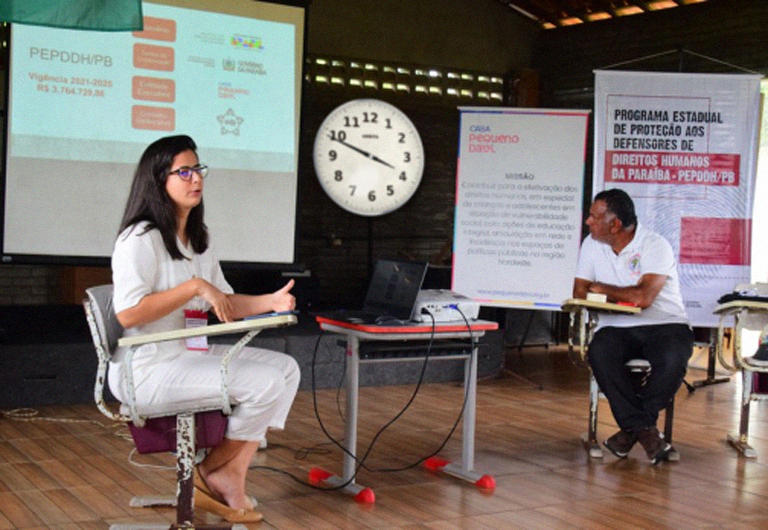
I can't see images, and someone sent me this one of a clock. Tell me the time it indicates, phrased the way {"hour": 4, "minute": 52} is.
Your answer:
{"hour": 3, "minute": 49}
